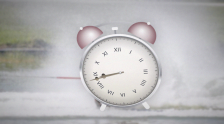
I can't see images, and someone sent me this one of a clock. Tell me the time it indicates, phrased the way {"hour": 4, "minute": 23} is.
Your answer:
{"hour": 8, "minute": 43}
